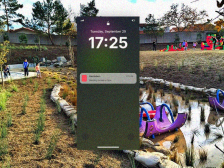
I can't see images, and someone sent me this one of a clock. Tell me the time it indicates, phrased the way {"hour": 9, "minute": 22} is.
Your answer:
{"hour": 17, "minute": 25}
